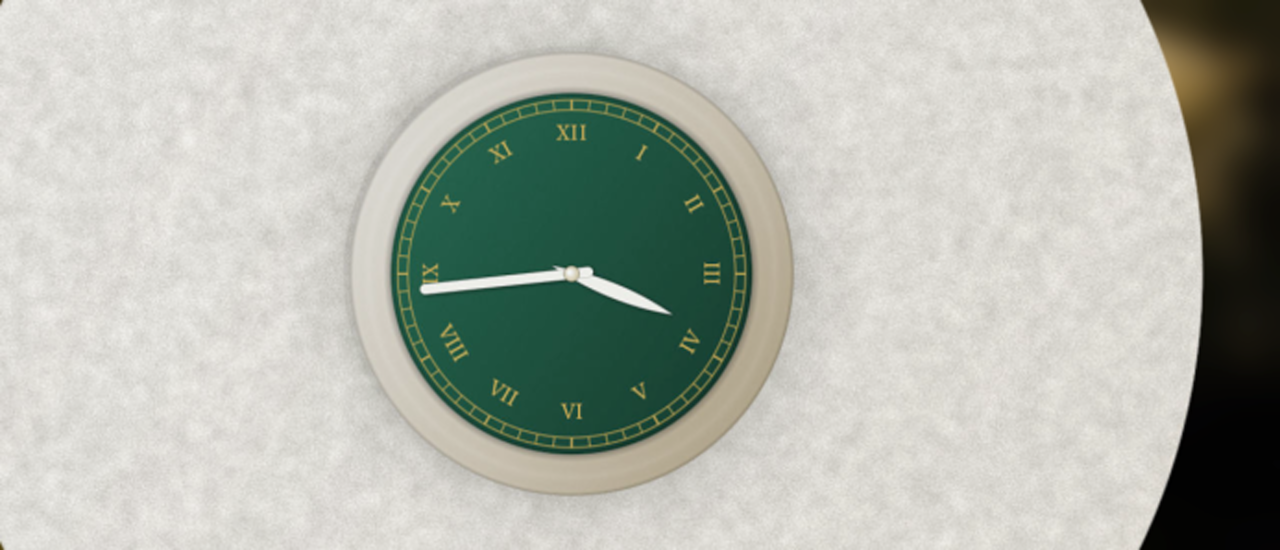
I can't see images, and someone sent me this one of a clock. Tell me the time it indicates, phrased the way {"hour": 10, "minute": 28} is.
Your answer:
{"hour": 3, "minute": 44}
